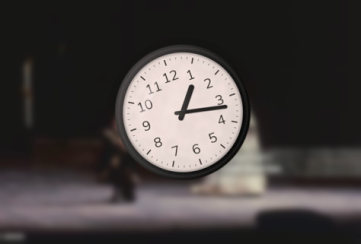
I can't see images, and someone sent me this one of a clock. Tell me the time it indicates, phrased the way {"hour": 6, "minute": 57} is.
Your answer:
{"hour": 1, "minute": 17}
